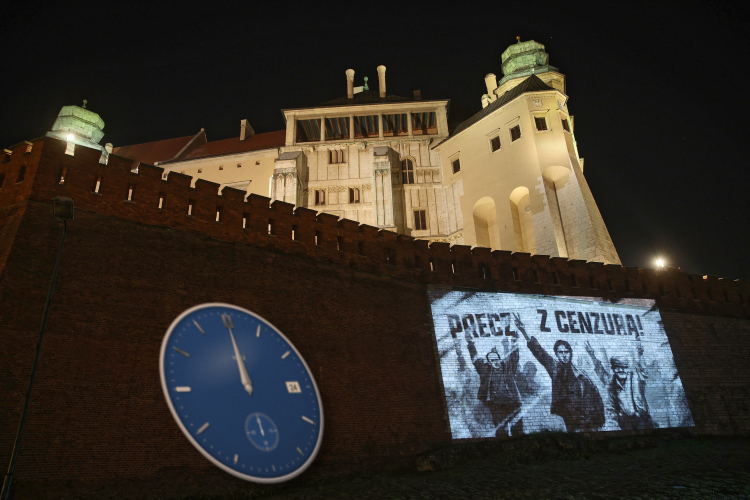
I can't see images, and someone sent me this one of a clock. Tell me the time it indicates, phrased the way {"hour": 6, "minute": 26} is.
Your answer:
{"hour": 12, "minute": 0}
